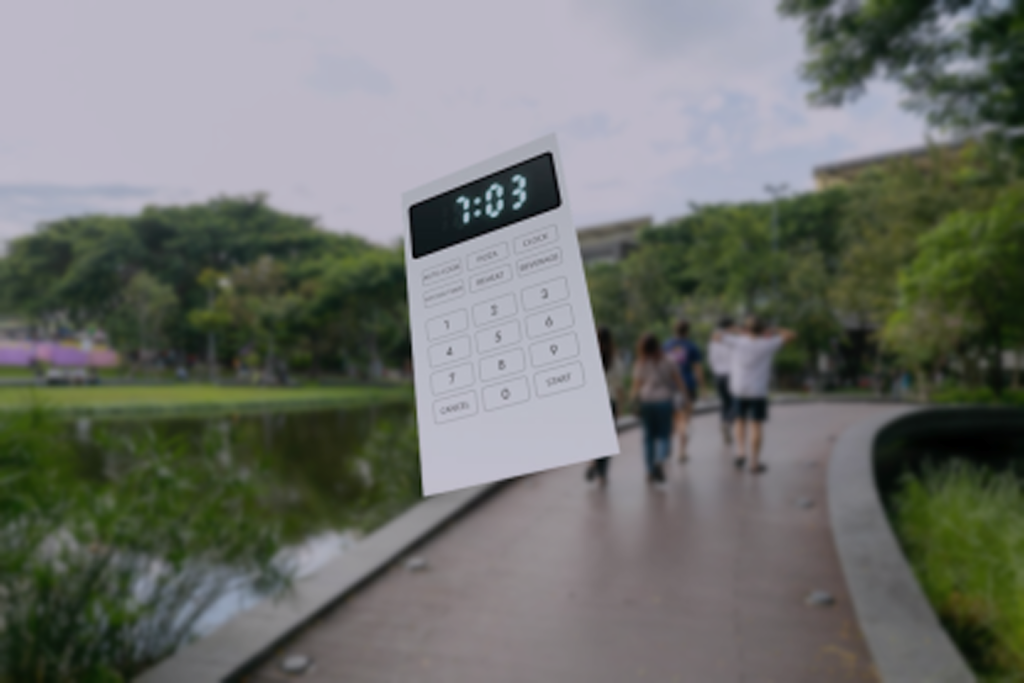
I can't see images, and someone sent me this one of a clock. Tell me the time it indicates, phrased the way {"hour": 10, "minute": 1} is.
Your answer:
{"hour": 7, "minute": 3}
